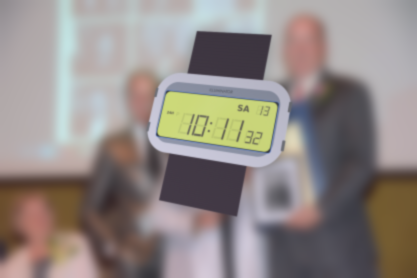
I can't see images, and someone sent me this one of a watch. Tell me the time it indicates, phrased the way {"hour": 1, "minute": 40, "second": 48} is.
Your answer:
{"hour": 10, "minute": 11, "second": 32}
